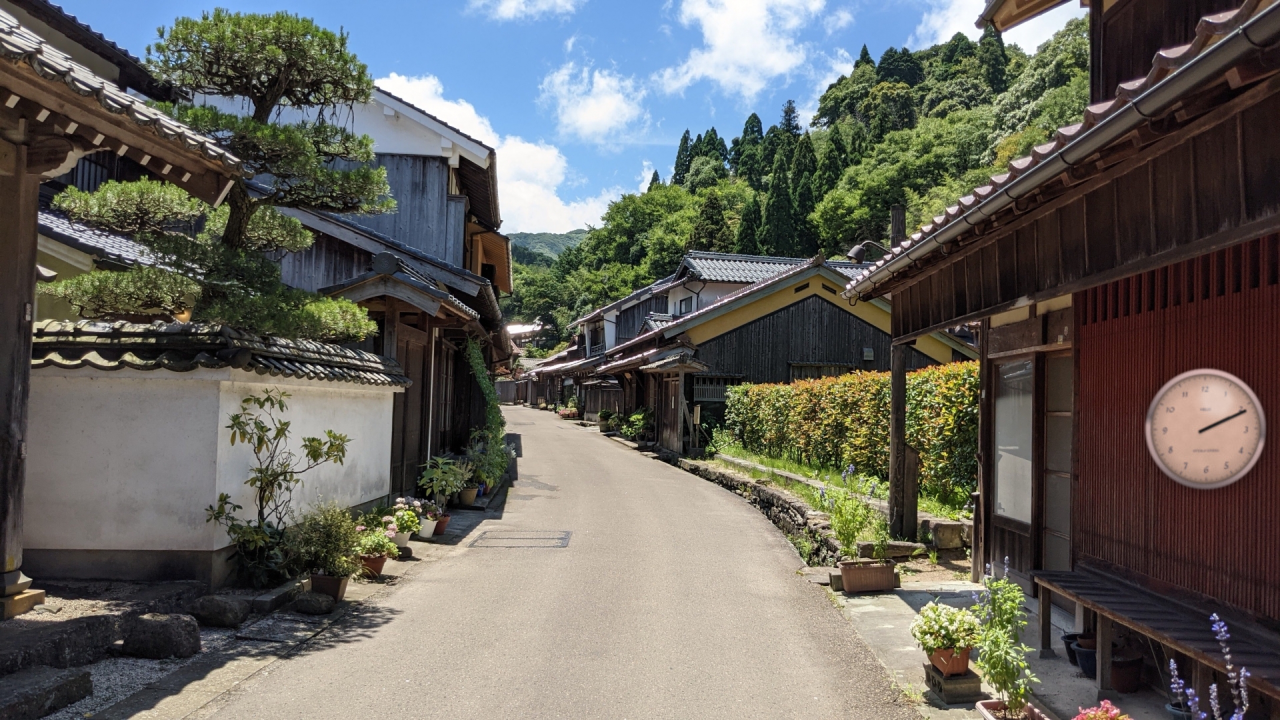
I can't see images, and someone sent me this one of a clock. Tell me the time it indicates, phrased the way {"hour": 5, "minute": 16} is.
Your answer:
{"hour": 2, "minute": 11}
